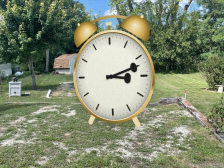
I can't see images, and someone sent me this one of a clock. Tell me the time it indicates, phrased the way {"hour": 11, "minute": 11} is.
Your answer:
{"hour": 3, "minute": 12}
